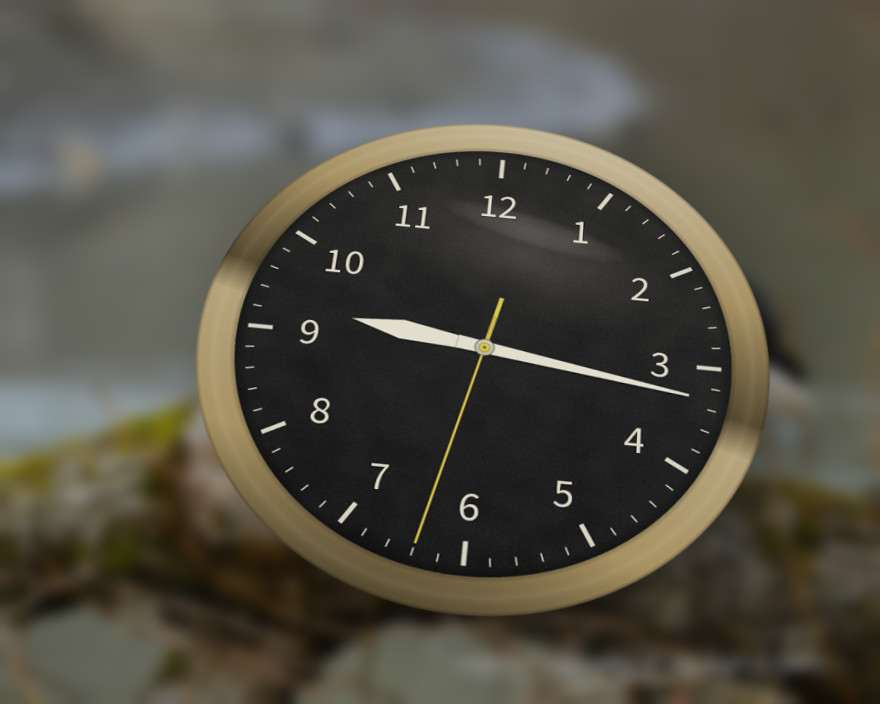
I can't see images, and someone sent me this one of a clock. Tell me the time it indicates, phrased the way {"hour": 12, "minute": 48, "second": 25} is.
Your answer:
{"hour": 9, "minute": 16, "second": 32}
